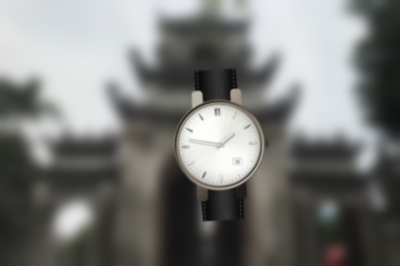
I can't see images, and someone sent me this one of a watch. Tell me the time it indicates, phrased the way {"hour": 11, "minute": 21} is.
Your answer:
{"hour": 1, "minute": 47}
